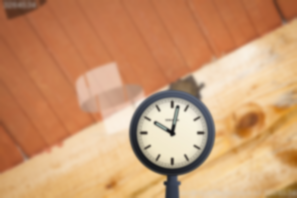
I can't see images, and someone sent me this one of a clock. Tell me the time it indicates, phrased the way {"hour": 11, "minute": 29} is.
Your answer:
{"hour": 10, "minute": 2}
